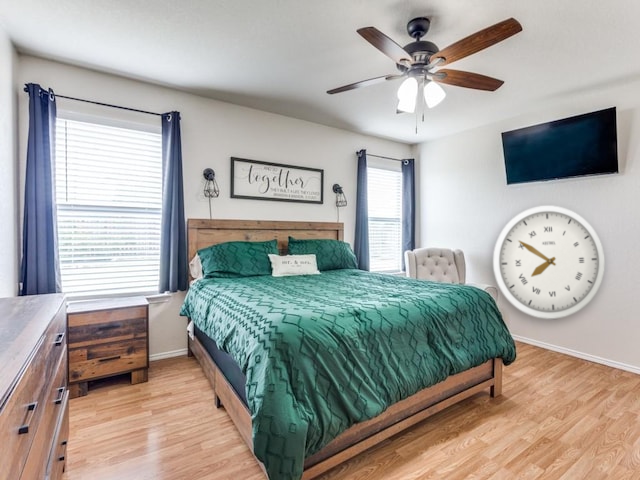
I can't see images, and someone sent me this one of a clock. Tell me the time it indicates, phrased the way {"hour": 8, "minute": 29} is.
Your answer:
{"hour": 7, "minute": 51}
